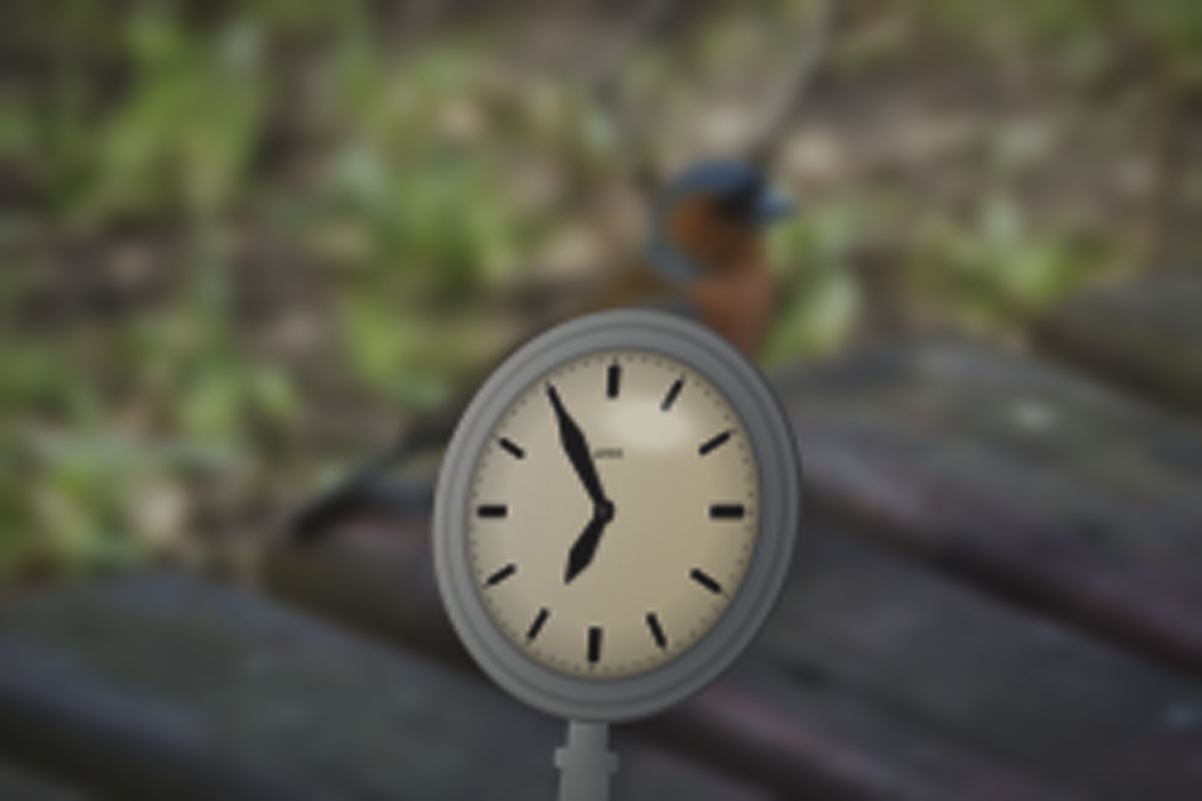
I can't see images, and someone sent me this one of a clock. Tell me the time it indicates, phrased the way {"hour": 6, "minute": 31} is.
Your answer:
{"hour": 6, "minute": 55}
